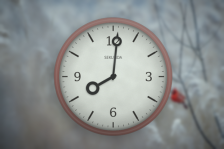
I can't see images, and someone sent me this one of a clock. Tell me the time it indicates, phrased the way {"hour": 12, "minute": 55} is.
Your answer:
{"hour": 8, "minute": 1}
